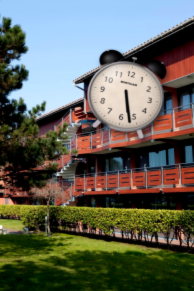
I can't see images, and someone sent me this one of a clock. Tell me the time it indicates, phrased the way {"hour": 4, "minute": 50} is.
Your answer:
{"hour": 5, "minute": 27}
